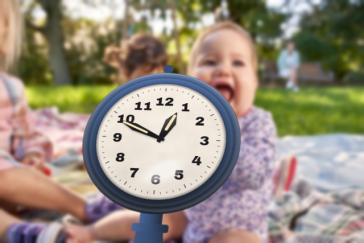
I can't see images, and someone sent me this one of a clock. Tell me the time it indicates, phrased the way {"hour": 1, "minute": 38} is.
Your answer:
{"hour": 12, "minute": 49}
